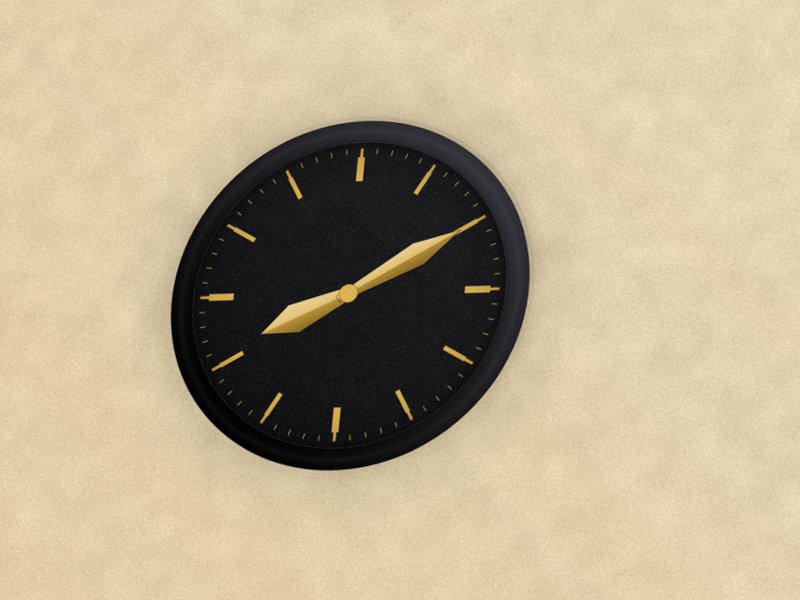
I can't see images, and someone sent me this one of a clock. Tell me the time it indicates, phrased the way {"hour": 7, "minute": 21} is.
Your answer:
{"hour": 8, "minute": 10}
